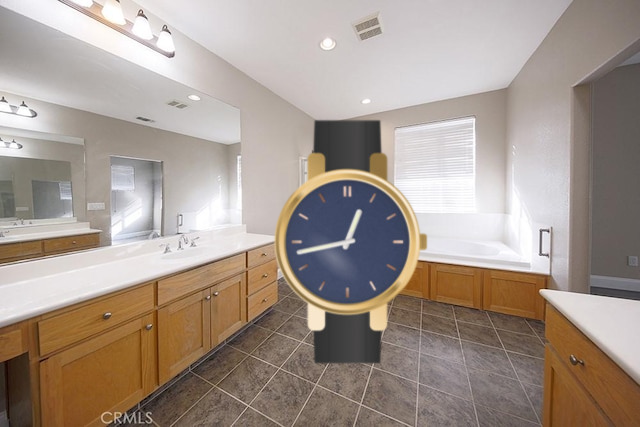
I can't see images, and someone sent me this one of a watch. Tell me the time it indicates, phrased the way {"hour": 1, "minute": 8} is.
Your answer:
{"hour": 12, "minute": 43}
